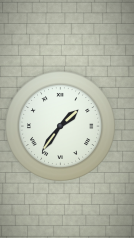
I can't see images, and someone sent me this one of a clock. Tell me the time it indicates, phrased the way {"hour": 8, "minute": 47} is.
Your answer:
{"hour": 1, "minute": 36}
